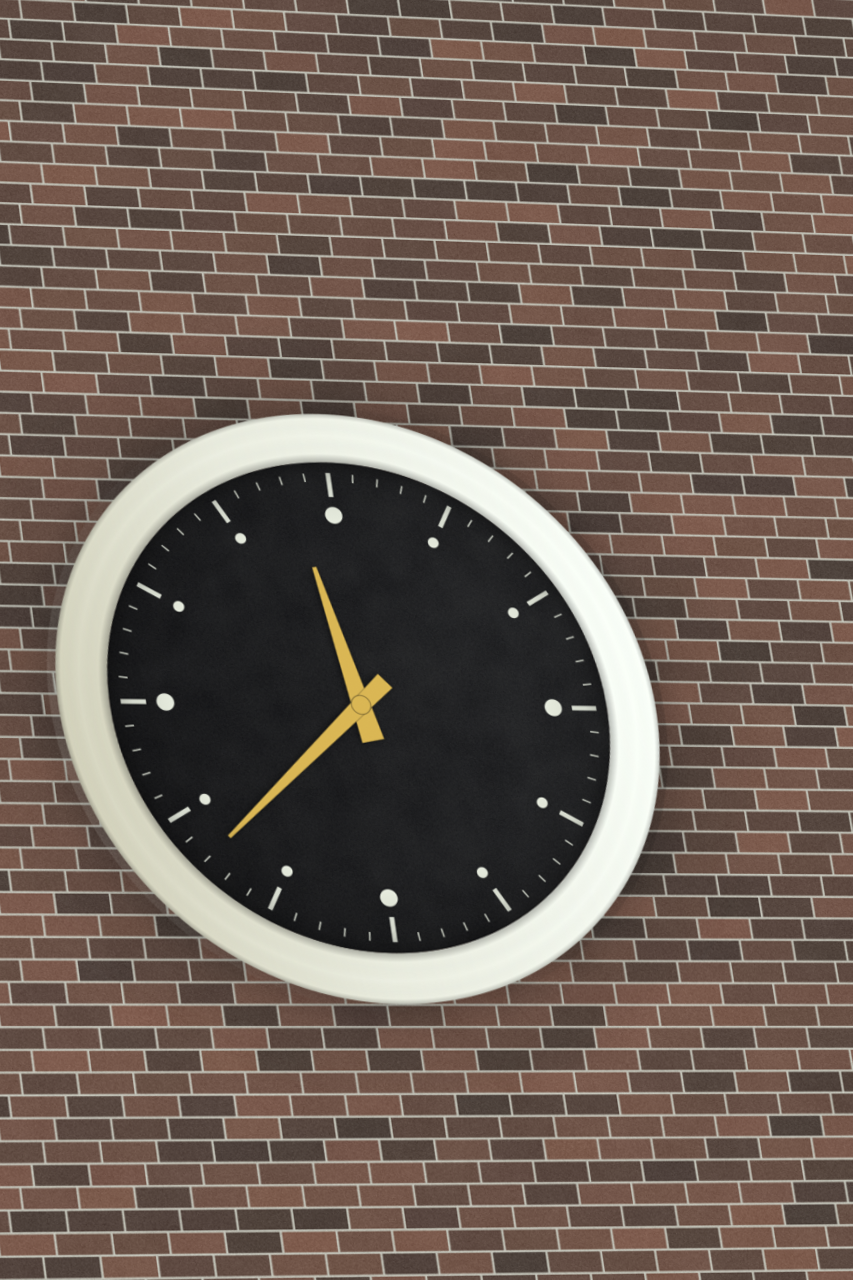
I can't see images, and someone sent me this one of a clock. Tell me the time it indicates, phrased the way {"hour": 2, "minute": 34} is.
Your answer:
{"hour": 11, "minute": 38}
